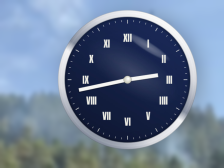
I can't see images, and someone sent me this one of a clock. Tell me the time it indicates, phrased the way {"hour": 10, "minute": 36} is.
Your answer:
{"hour": 2, "minute": 43}
